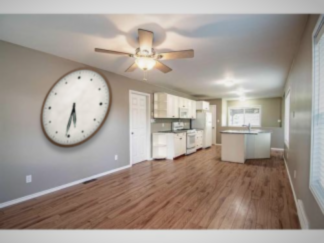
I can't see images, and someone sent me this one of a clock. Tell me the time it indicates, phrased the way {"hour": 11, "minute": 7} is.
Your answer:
{"hour": 5, "minute": 31}
